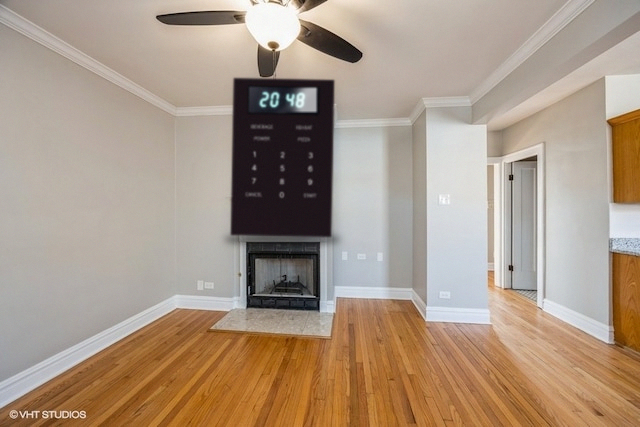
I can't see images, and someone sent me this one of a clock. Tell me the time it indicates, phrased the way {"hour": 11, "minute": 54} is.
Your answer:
{"hour": 20, "minute": 48}
